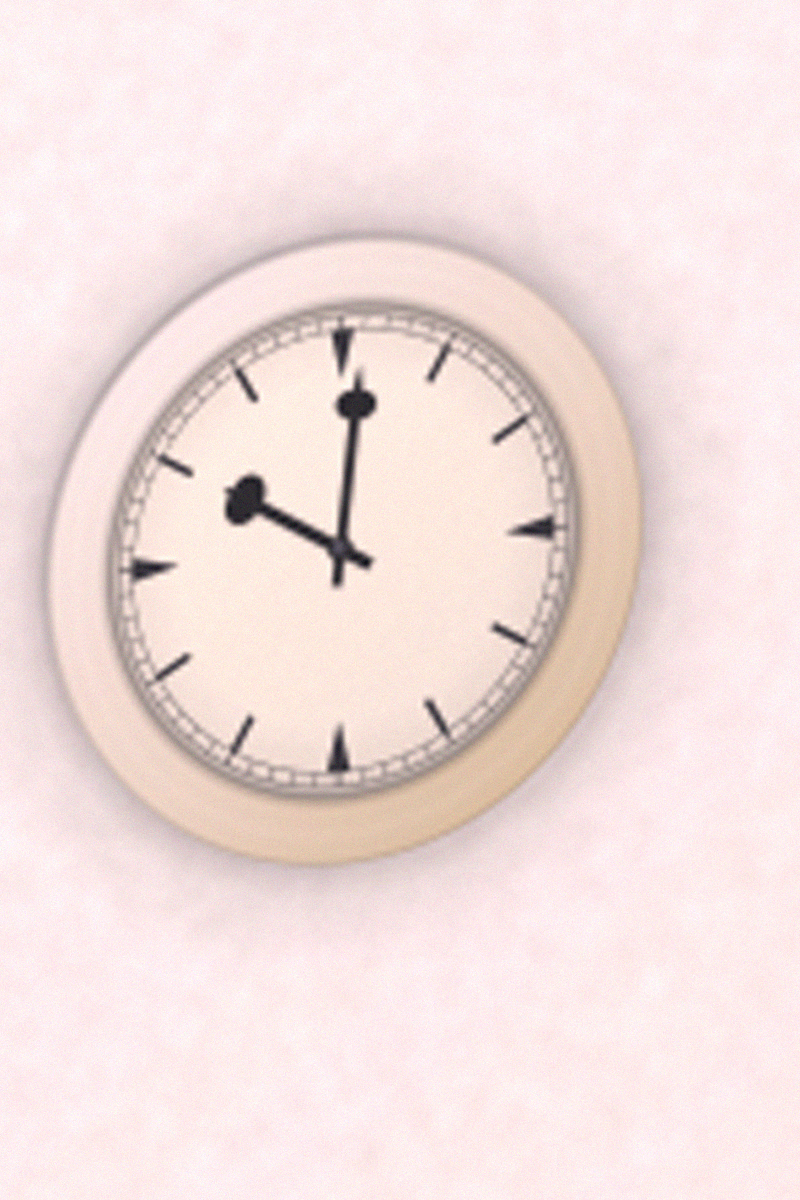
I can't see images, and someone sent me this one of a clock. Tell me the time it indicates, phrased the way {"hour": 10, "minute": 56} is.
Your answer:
{"hour": 10, "minute": 1}
